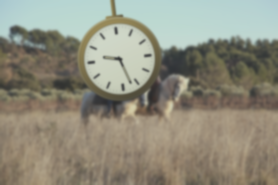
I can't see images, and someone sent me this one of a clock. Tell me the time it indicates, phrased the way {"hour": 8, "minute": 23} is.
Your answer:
{"hour": 9, "minute": 27}
